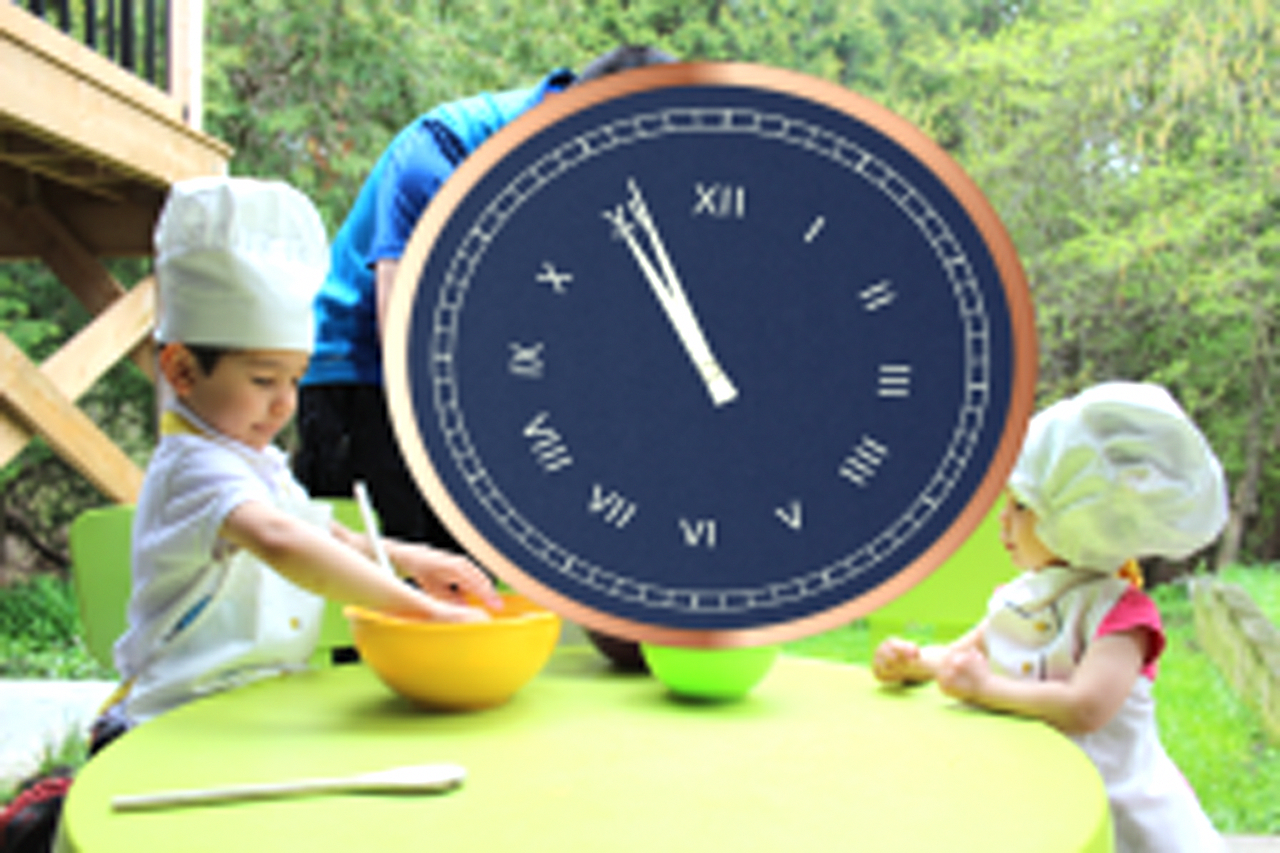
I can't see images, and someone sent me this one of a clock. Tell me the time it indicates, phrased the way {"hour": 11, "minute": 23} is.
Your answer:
{"hour": 10, "minute": 56}
